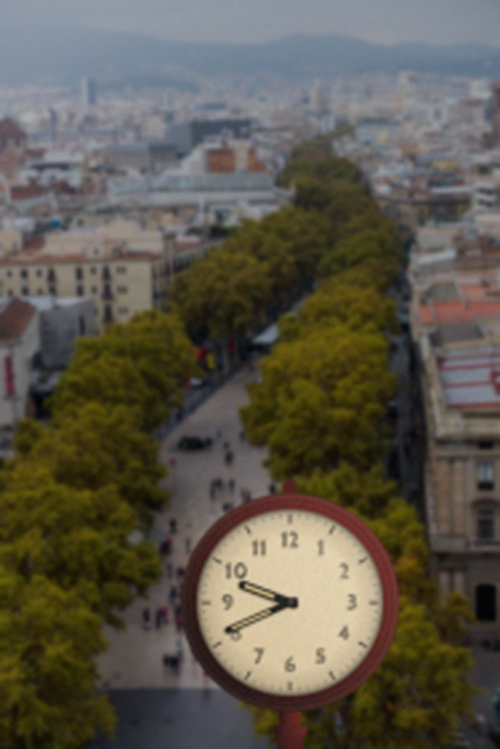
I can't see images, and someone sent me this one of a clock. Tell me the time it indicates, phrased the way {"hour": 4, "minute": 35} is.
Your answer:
{"hour": 9, "minute": 41}
